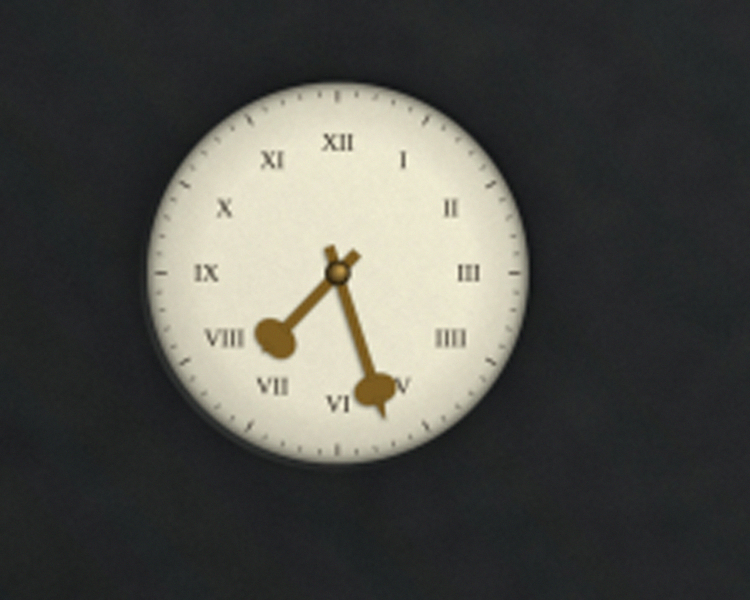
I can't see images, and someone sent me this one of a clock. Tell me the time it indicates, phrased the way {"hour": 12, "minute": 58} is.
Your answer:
{"hour": 7, "minute": 27}
